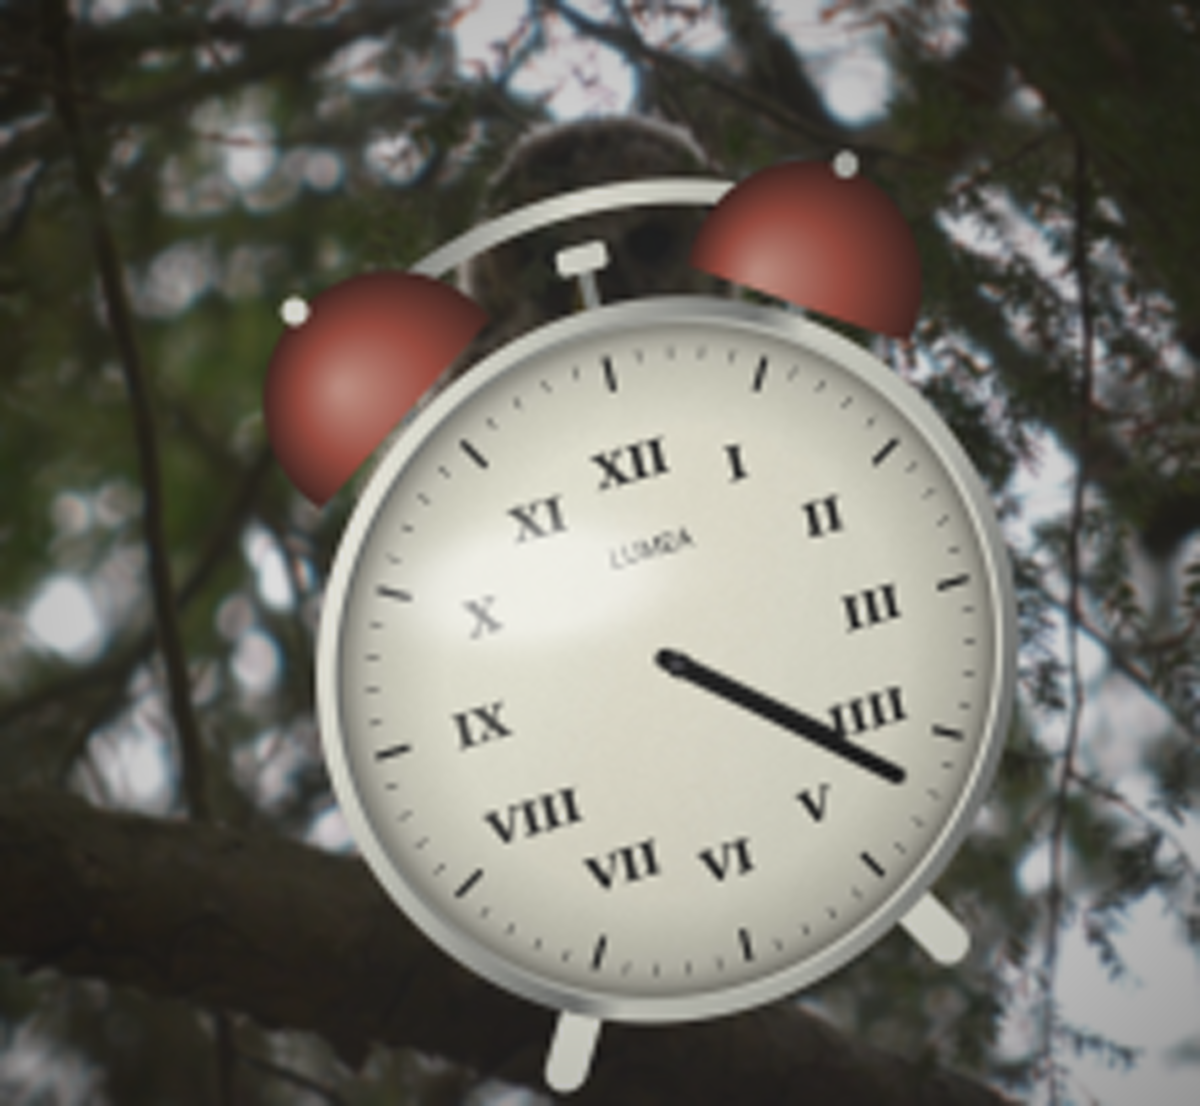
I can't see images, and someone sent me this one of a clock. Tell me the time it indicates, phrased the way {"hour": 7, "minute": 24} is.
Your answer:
{"hour": 4, "minute": 22}
